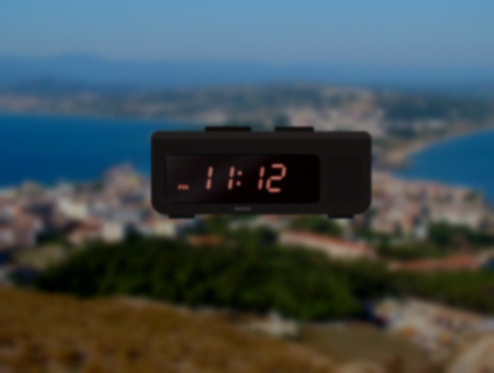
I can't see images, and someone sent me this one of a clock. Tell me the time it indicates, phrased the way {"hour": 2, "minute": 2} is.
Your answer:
{"hour": 11, "minute": 12}
